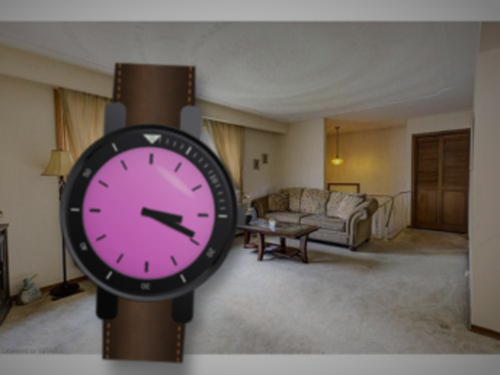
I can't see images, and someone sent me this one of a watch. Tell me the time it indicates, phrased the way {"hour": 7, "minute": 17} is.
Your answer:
{"hour": 3, "minute": 19}
